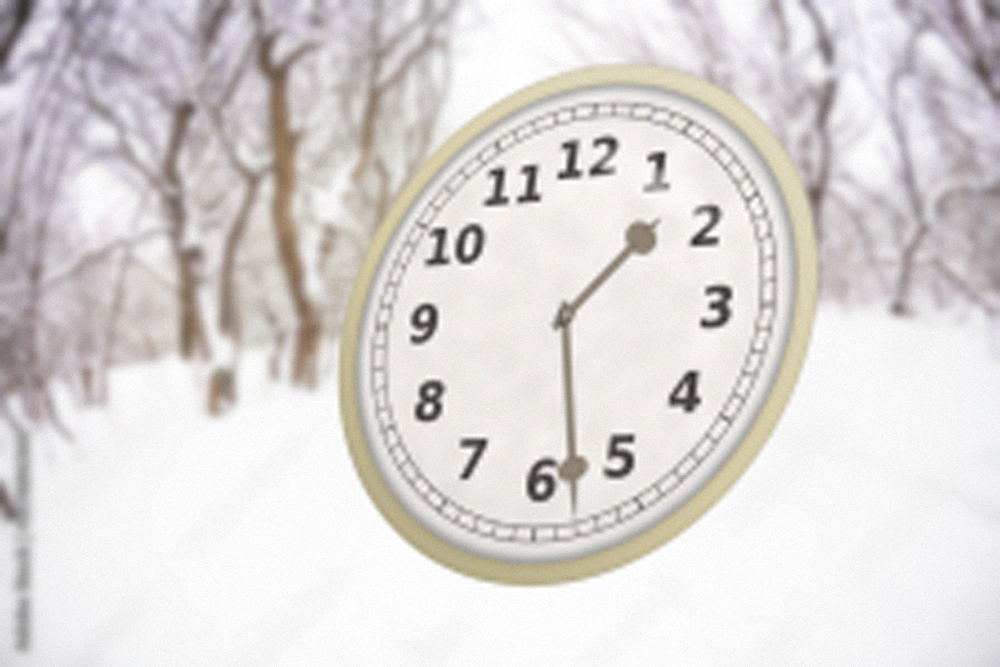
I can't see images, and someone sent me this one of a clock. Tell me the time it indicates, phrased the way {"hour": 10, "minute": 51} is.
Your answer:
{"hour": 1, "minute": 28}
